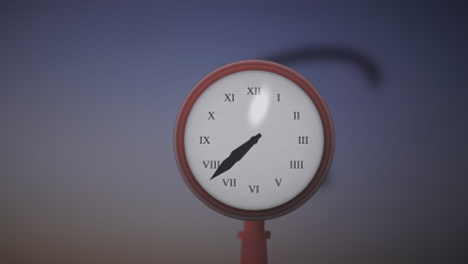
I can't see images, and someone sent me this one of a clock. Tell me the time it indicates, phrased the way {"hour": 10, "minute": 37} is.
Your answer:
{"hour": 7, "minute": 38}
